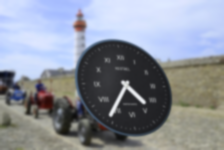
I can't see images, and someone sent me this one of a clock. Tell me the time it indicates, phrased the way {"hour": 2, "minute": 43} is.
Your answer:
{"hour": 4, "minute": 36}
